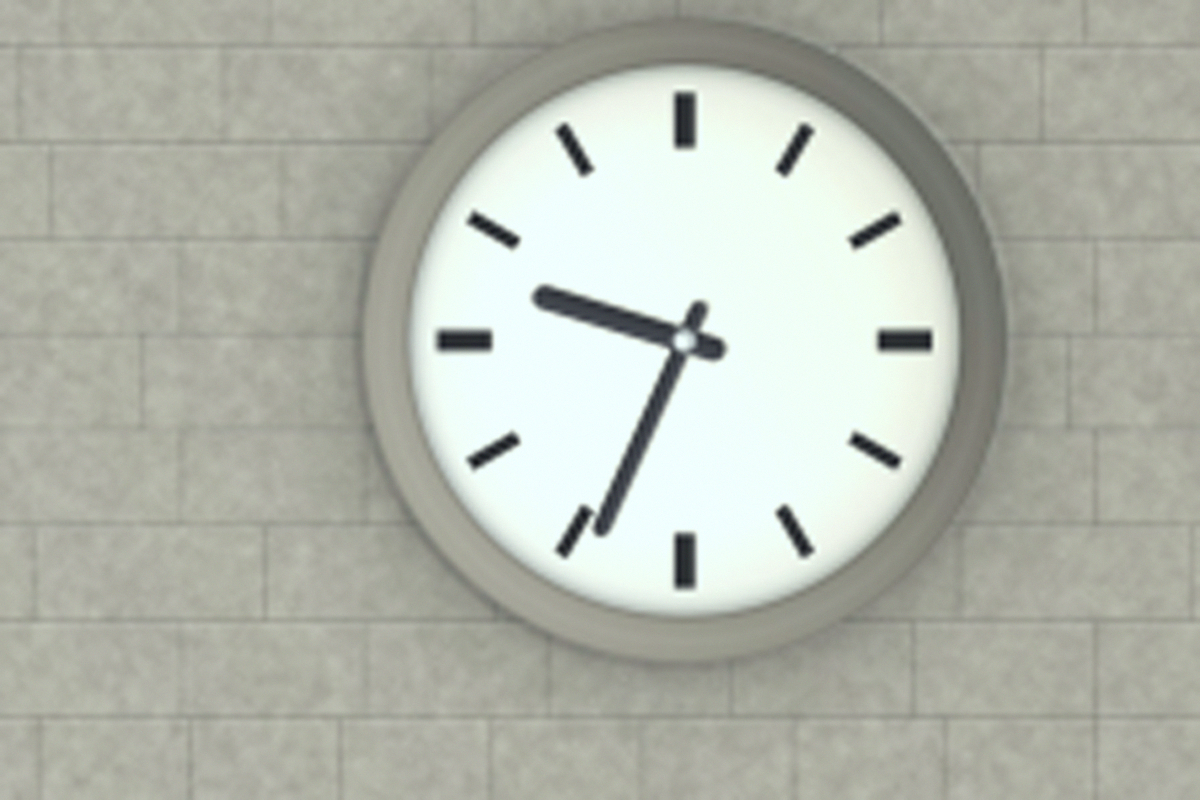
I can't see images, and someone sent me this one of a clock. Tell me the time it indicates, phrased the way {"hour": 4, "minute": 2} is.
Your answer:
{"hour": 9, "minute": 34}
